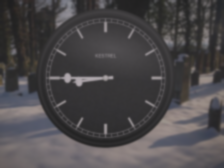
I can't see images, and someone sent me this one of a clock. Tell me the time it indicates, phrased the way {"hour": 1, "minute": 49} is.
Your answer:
{"hour": 8, "minute": 45}
